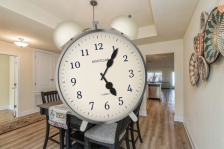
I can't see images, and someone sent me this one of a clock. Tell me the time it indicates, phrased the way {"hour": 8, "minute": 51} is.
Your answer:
{"hour": 5, "minute": 6}
